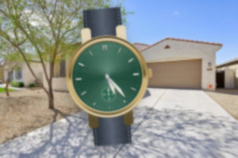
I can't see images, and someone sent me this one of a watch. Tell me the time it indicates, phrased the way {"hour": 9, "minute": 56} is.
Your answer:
{"hour": 5, "minute": 24}
